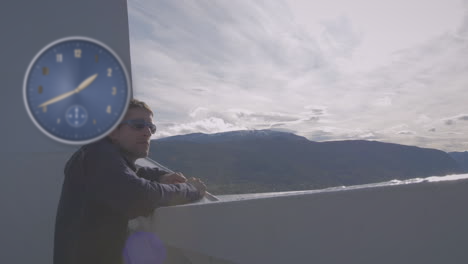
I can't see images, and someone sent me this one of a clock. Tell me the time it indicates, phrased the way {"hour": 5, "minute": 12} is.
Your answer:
{"hour": 1, "minute": 41}
